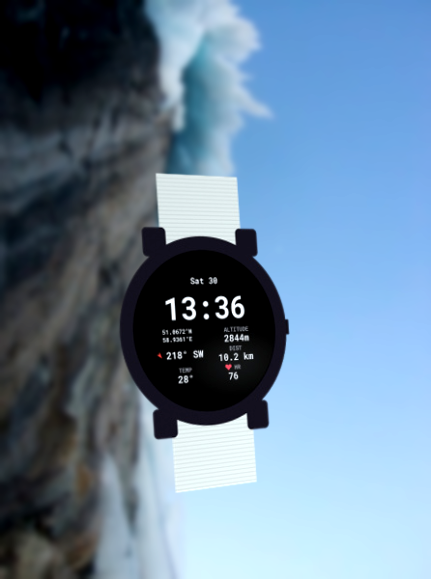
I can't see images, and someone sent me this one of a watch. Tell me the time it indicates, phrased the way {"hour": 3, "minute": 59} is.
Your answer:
{"hour": 13, "minute": 36}
